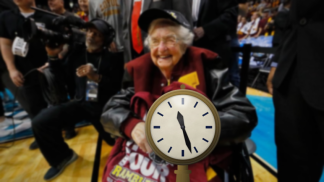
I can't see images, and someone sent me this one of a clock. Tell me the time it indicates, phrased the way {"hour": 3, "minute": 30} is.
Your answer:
{"hour": 11, "minute": 27}
